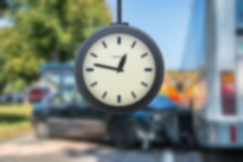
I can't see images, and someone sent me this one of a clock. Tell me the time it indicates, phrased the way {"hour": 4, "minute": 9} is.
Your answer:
{"hour": 12, "minute": 47}
